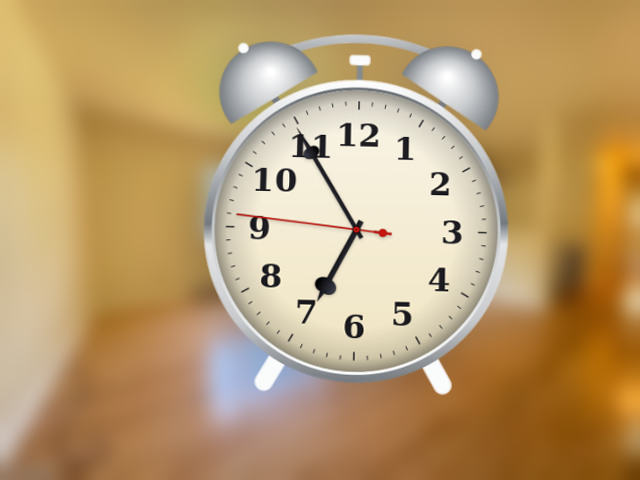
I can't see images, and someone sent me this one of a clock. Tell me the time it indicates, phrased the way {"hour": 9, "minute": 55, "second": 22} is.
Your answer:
{"hour": 6, "minute": 54, "second": 46}
